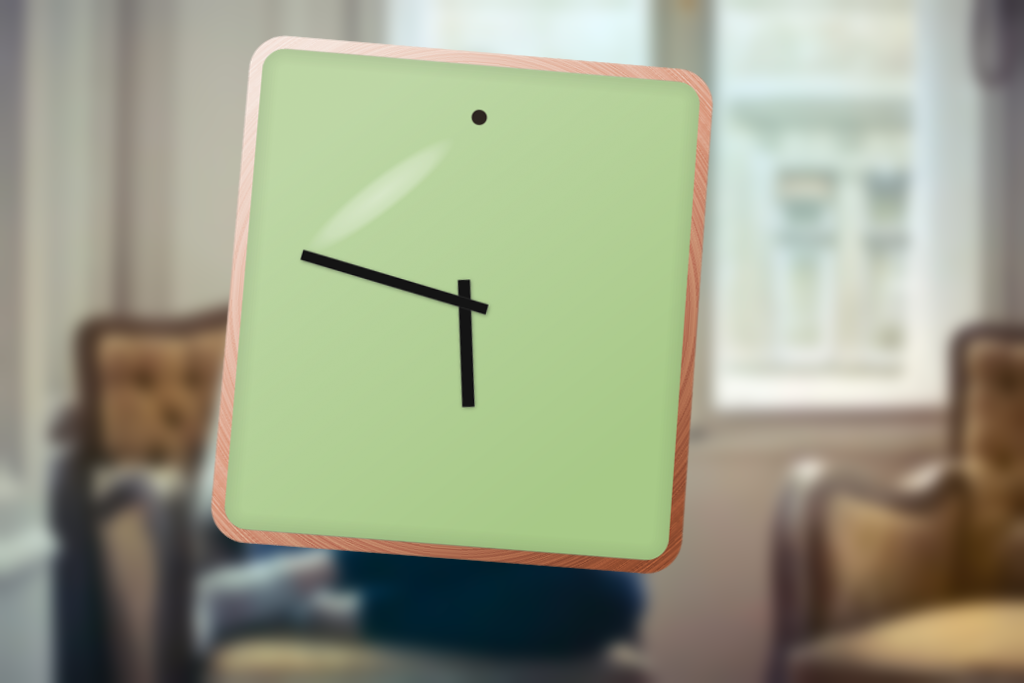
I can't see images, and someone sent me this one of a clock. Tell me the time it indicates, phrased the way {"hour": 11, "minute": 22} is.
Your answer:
{"hour": 5, "minute": 47}
